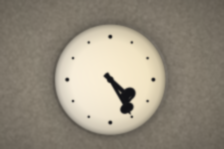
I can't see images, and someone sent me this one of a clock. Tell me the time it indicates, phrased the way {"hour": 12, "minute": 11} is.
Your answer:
{"hour": 4, "minute": 25}
